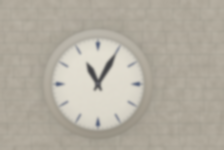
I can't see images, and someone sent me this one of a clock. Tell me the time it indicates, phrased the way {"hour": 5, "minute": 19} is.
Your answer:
{"hour": 11, "minute": 5}
